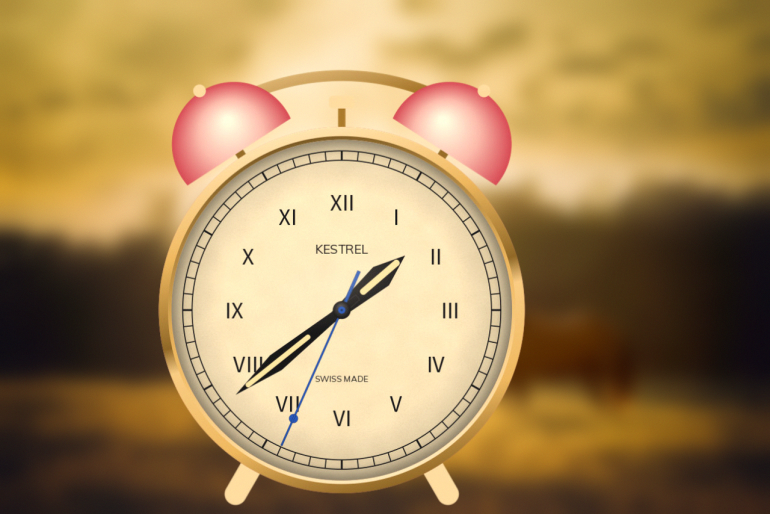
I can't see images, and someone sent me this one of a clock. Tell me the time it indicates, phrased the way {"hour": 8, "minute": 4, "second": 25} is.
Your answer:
{"hour": 1, "minute": 38, "second": 34}
